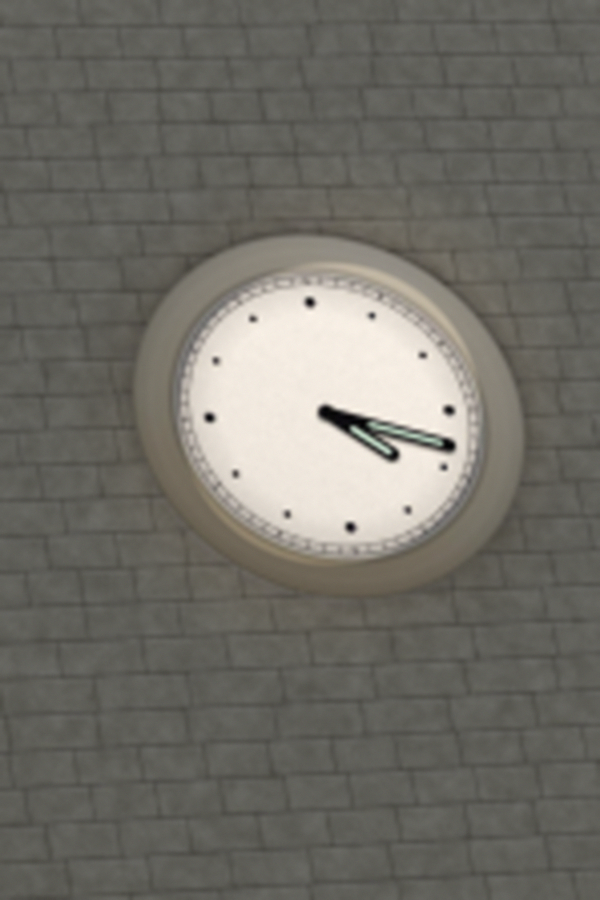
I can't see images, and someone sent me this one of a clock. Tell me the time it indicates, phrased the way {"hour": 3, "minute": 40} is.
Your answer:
{"hour": 4, "minute": 18}
